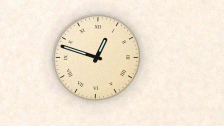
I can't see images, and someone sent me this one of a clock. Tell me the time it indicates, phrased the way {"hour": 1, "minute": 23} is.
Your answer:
{"hour": 12, "minute": 48}
